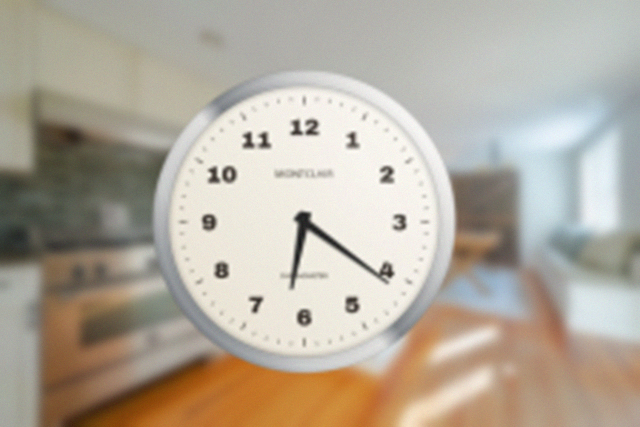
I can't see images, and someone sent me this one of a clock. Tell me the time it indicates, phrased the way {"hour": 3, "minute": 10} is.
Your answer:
{"hour": 6, "minute": 21}
